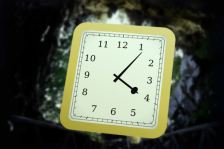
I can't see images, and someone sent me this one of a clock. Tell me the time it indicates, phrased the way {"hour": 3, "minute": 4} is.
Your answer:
{"hour": 4, "minute": 6}
